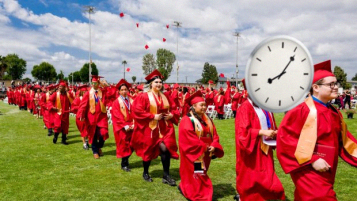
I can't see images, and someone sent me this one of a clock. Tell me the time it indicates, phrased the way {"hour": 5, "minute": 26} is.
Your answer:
{"hour": 8, "minute": 6}
